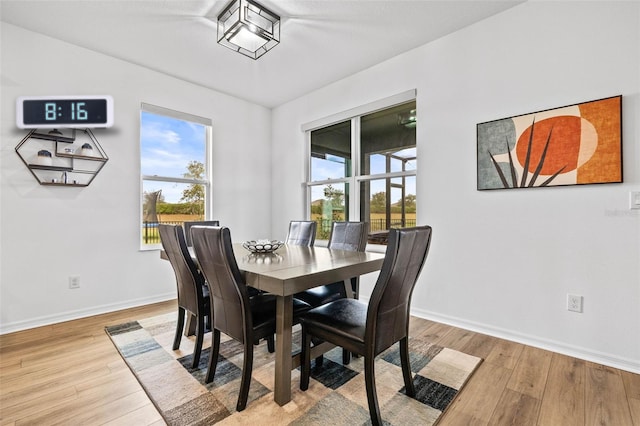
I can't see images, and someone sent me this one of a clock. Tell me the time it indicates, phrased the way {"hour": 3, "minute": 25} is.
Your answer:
{"hour": 8, "minute": 16}
